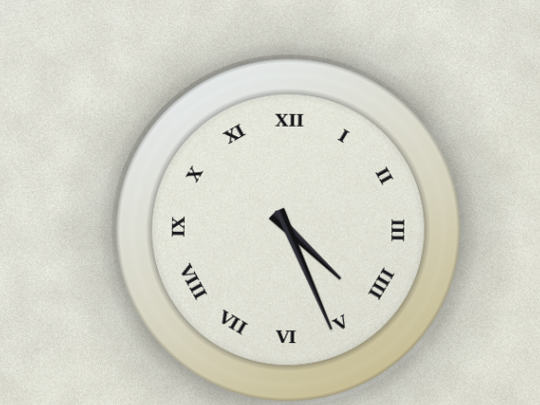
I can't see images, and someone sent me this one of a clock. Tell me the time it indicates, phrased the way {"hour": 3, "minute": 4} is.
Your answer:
{"hour": 4, "minute": 26}
